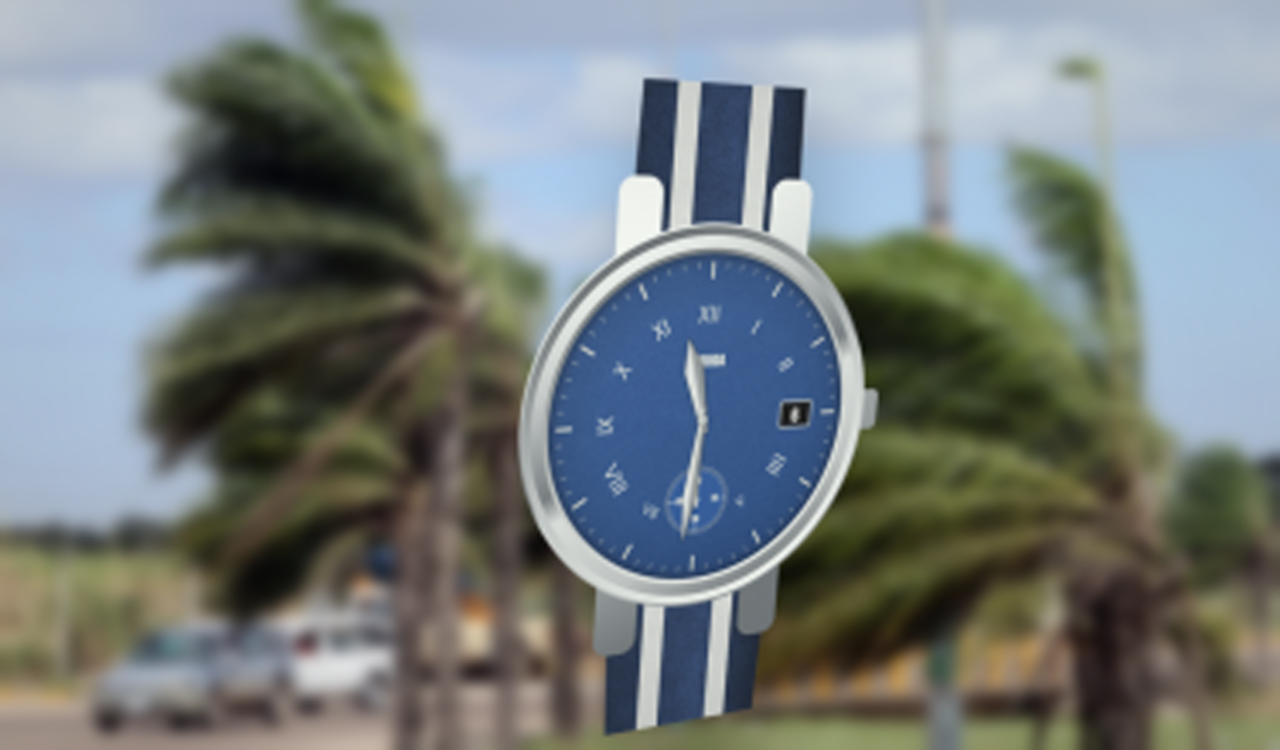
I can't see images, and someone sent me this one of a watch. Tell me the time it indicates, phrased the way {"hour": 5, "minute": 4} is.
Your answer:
{"hour": 11, "minute": 31}
